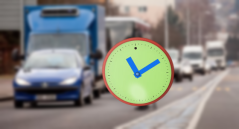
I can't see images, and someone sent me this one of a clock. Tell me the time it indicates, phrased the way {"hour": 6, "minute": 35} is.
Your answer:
{"hour": 11, "minute": 10}
